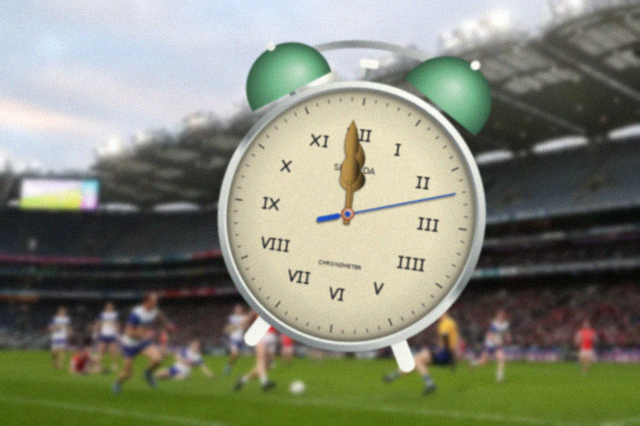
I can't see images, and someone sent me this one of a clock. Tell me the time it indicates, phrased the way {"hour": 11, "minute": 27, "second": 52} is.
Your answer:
{"hour": 11, "minute": 59, "second": 12}
